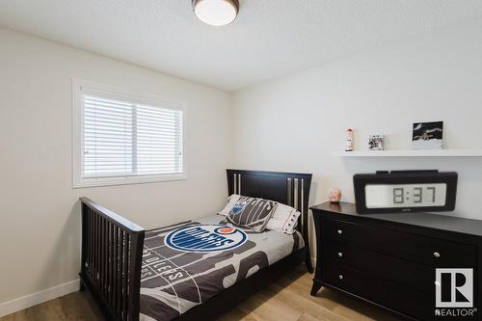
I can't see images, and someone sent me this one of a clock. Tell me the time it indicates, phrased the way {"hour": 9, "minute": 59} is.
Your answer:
{"hour": 8, "minute": 37}
